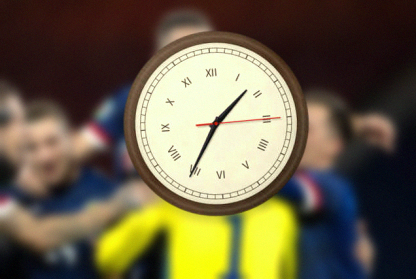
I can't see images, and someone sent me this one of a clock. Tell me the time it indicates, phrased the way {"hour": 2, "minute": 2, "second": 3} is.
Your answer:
{"hour": 1, "minute": 35, "second": 15}
